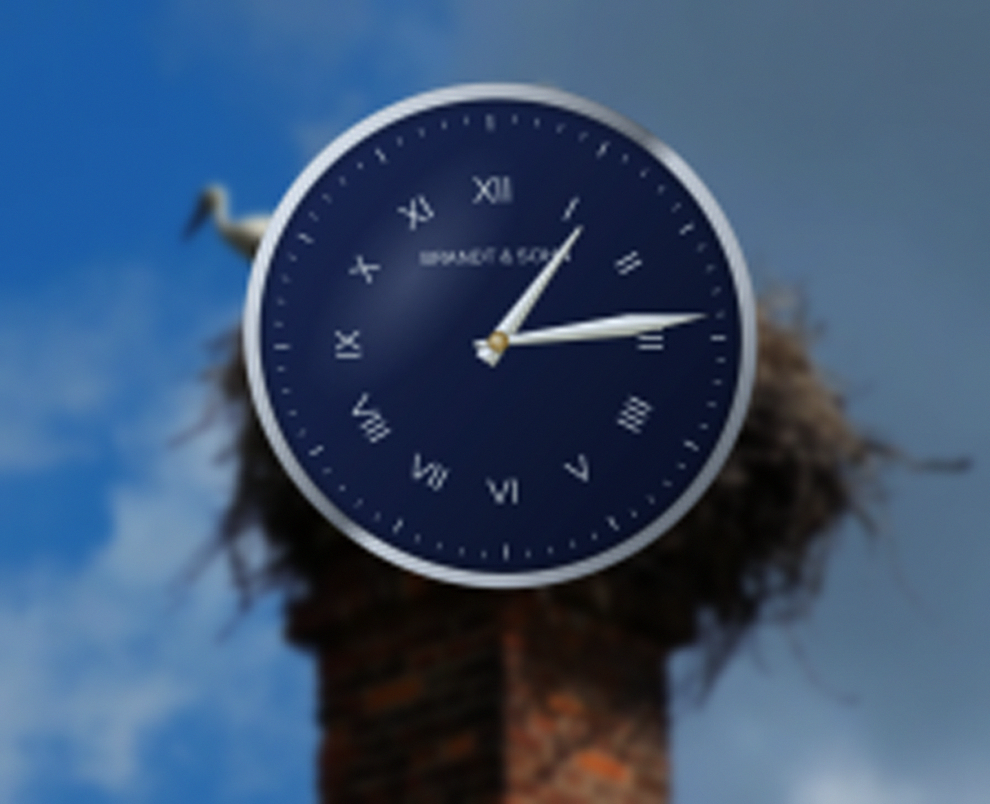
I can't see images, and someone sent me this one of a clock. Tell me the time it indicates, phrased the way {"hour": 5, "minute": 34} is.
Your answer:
{"hour": 1, "minute": 14}
